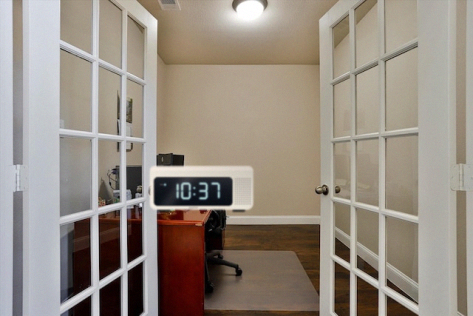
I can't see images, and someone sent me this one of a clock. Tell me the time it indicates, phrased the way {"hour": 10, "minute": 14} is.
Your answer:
{"hour": 10, "minute": 37}
